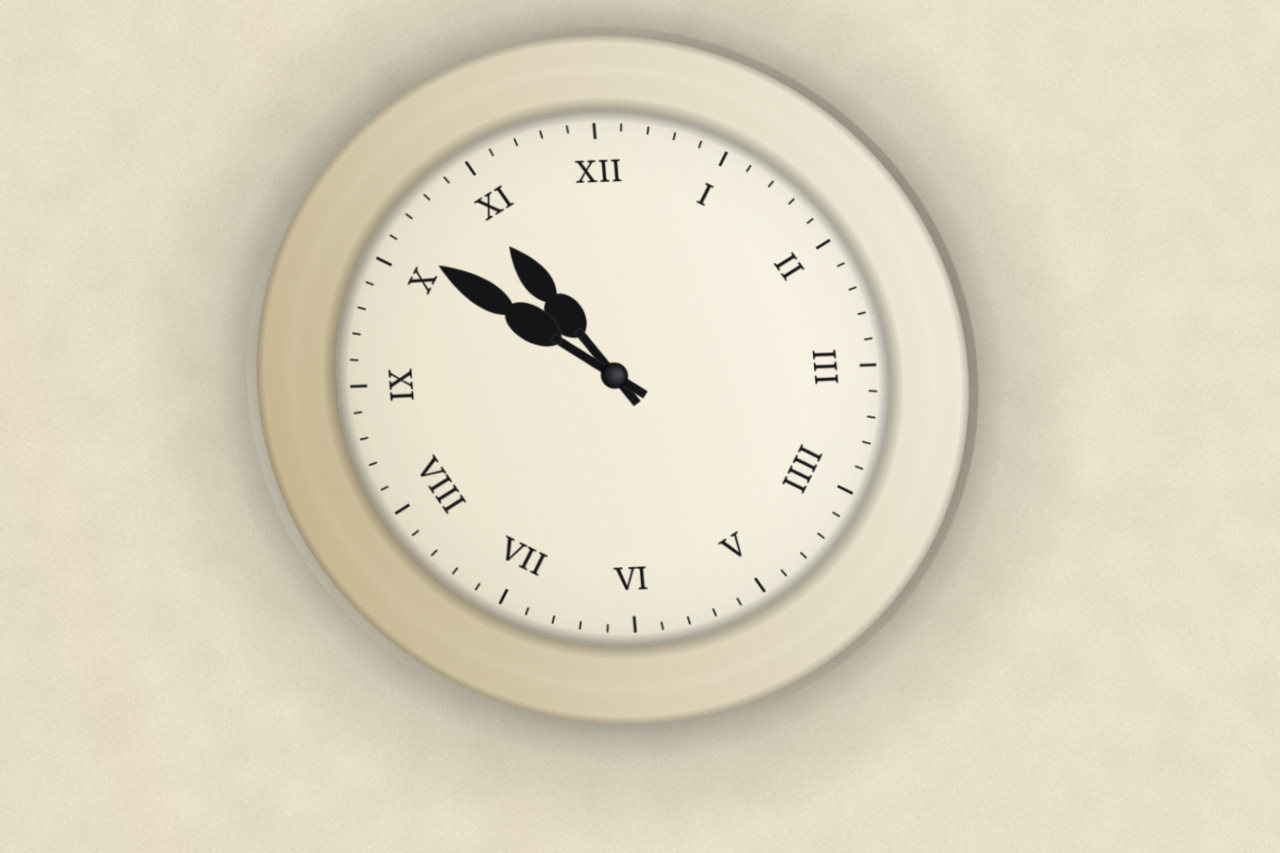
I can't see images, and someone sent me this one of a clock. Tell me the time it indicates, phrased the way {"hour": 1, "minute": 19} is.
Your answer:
{"hour": 10, "minute": 51}
